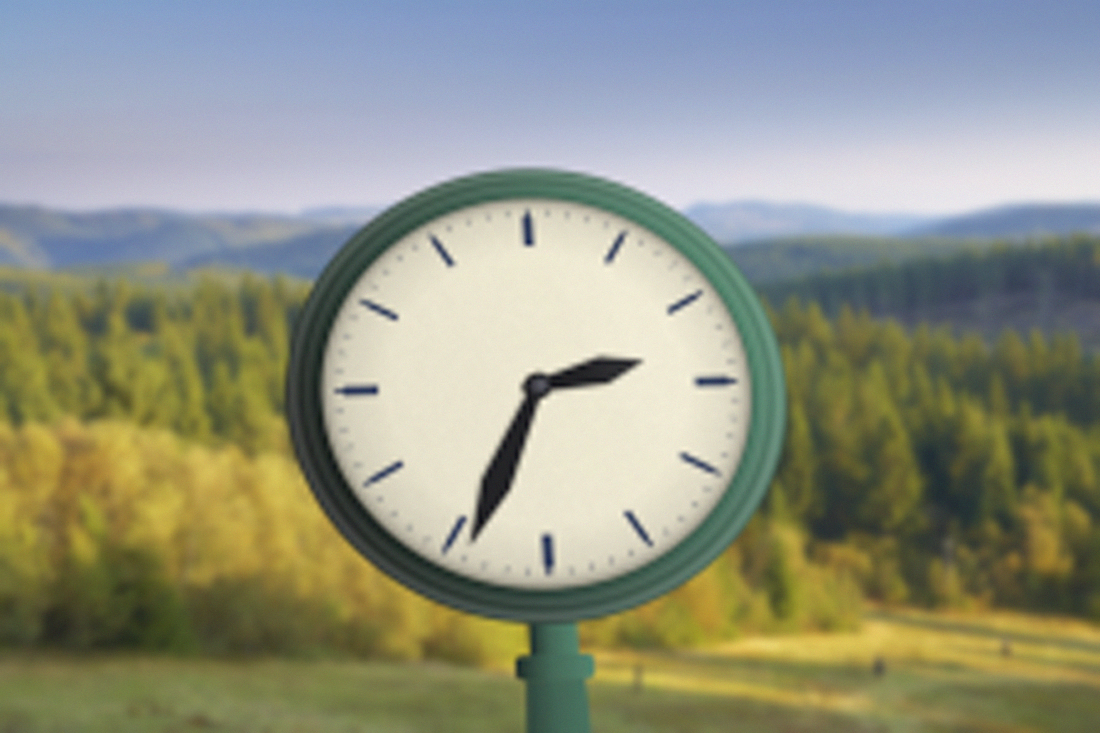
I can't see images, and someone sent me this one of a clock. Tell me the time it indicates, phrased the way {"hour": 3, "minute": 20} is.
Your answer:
{"hour": 2, "minute": 34}
